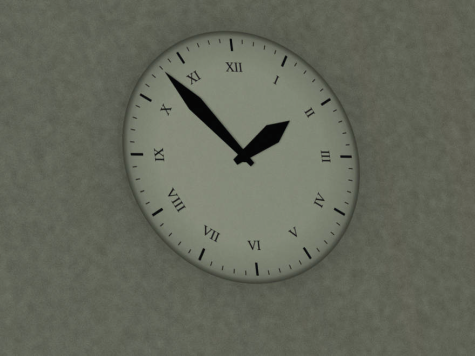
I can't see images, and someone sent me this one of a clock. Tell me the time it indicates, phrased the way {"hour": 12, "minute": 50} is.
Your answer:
{"hour": 1, "minute": 53}
